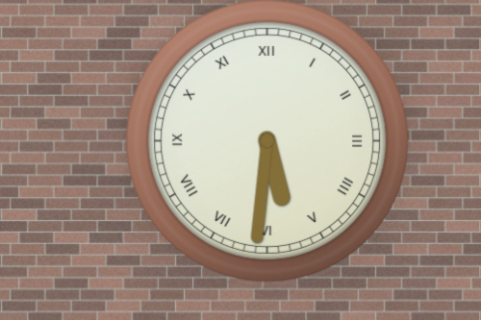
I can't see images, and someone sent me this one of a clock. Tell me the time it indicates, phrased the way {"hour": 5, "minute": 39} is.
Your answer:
{"hour": 5, "minute": 31}
